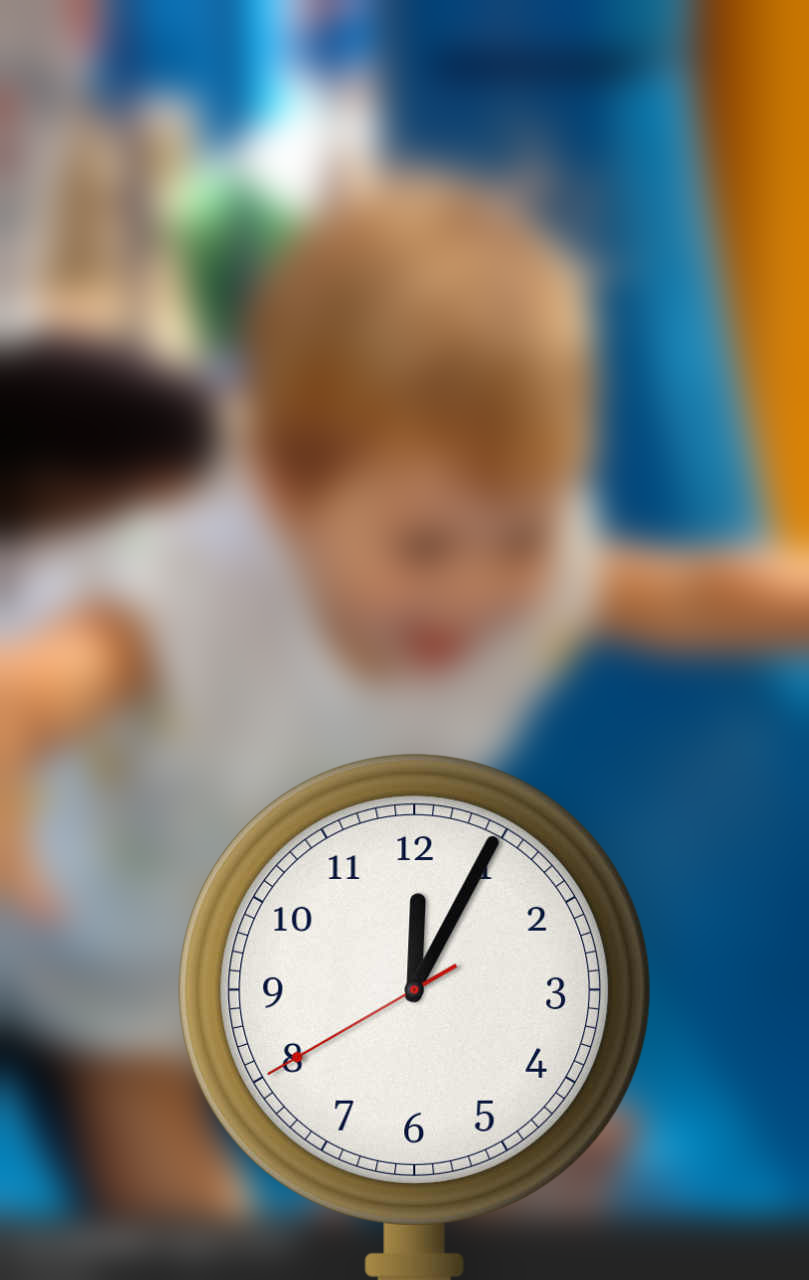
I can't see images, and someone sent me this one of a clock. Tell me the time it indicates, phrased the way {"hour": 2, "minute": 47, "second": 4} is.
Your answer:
{"hour": 12, "minute": 4, "second": 40}
